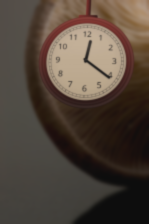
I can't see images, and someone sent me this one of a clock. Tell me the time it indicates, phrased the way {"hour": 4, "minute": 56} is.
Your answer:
{"hour": 12, "minute": 21}
